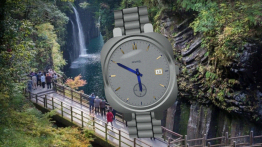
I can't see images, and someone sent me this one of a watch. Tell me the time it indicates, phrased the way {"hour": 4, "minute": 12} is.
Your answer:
{"hour": 5, "minute": 50}
